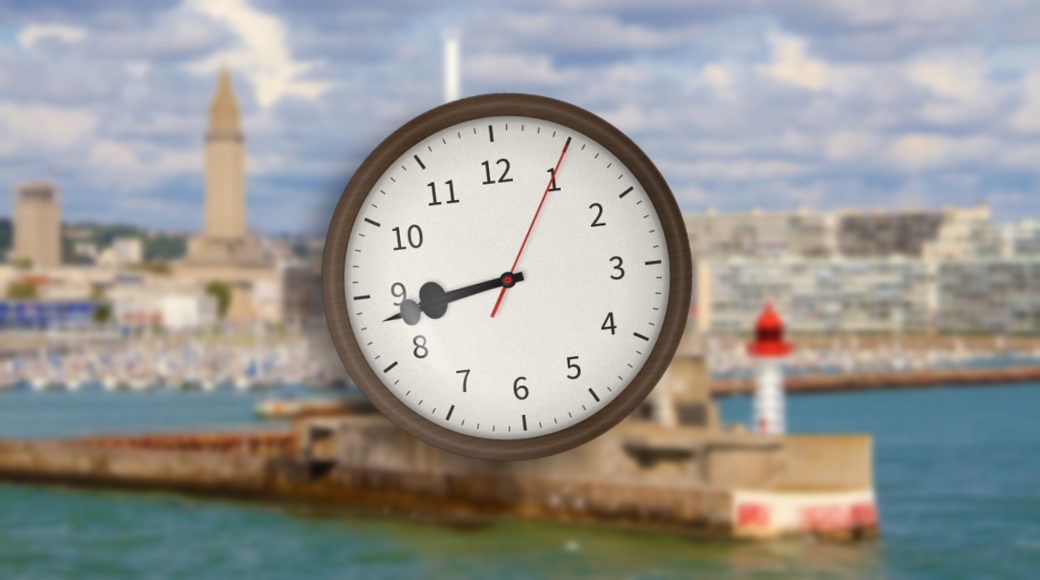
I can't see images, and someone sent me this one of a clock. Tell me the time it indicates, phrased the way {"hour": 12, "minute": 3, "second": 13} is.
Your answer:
{"hour": 8, "minute": 43, "second": 5}
